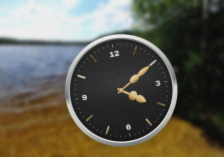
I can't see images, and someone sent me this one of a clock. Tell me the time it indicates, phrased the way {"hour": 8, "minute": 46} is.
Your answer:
{"hour": 4, "minute": 10}
